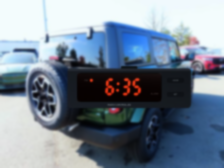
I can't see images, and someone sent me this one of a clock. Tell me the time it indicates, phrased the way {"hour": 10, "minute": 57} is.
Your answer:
{"hour": 6, "minute": 35}
